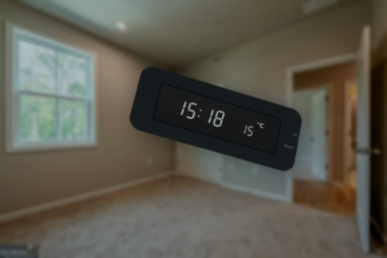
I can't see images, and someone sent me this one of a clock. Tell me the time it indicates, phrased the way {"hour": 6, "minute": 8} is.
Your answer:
{"hour": 15, "minute": 18}
